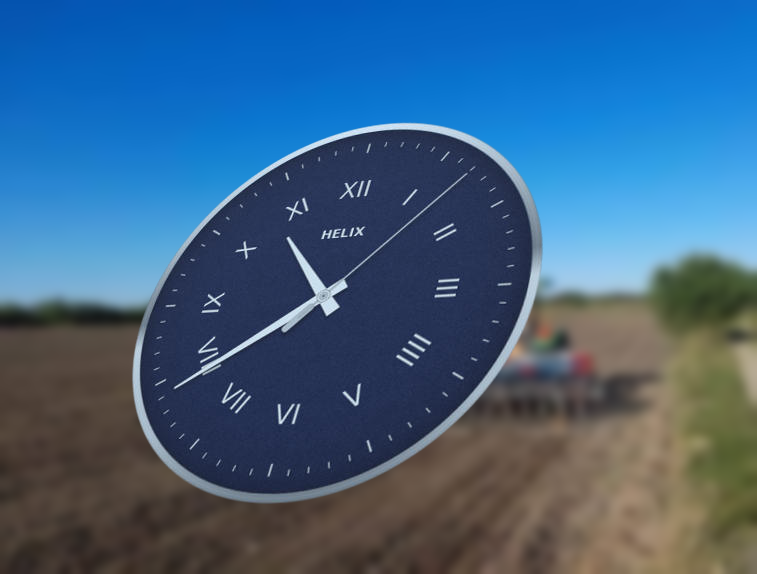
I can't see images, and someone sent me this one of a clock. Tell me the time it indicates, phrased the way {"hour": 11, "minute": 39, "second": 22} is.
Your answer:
{"hour": 10, "minute": 39, "second": 7}
